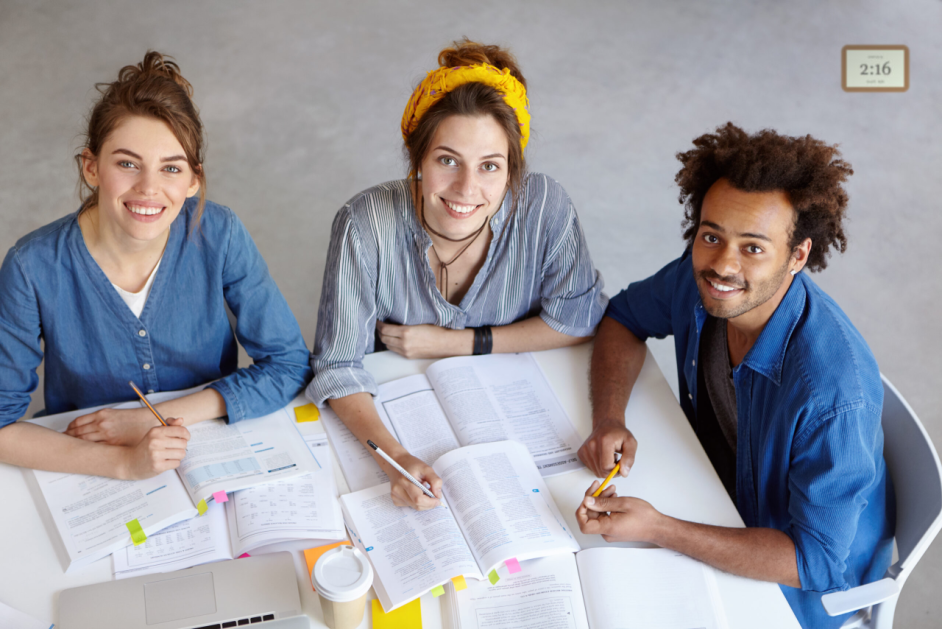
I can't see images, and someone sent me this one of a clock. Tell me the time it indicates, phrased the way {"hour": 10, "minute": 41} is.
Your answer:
{"hour": 2, "minute": 16}
